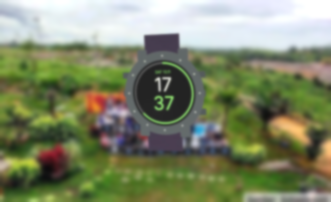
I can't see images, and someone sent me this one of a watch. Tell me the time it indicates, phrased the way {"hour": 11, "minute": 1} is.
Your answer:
{"hour": 17, "minute": 37}
